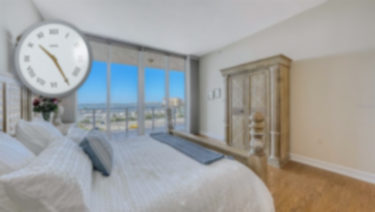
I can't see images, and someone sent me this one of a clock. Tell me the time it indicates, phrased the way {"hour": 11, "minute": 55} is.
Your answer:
{"hour": 10, "minute": 25}
